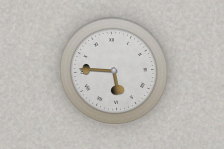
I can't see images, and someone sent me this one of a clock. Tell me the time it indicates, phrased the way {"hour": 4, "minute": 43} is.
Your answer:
{"hour": 5, "minute": 46}
